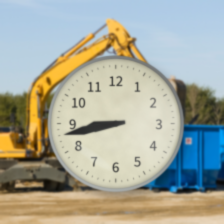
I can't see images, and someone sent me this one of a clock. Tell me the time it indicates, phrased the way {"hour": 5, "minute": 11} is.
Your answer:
{"hour": 8, "minute": 43}
